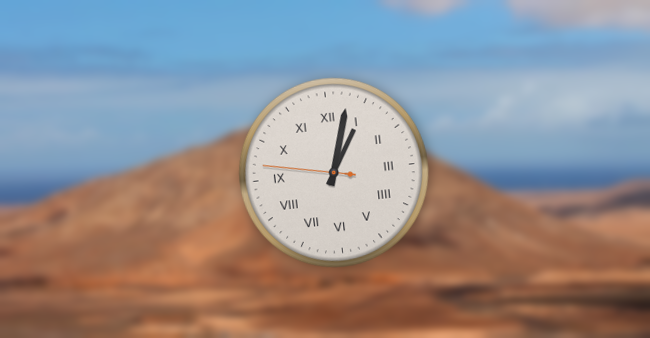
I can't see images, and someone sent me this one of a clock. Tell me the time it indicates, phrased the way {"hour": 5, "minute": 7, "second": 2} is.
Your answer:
{"hour": 1, "minute": 2, "second": 47}
